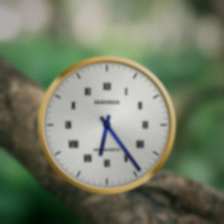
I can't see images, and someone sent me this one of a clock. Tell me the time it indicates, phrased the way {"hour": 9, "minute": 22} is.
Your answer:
{"hour": 6, "minute": 24}
